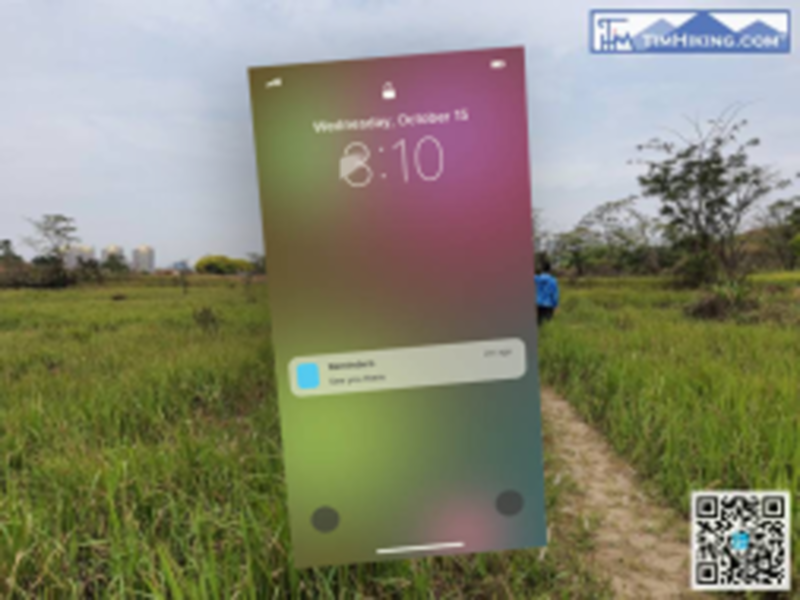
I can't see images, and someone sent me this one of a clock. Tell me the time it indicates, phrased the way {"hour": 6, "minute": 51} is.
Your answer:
{"hour": 3, "minute": 10}
